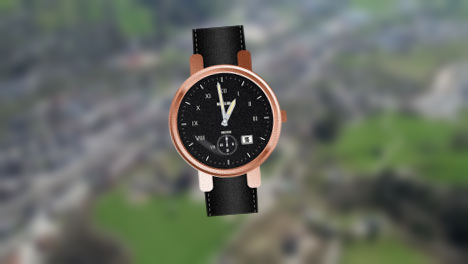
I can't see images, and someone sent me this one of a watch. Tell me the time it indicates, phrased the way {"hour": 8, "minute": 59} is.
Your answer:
{"hour": 12, "minute": 59}
